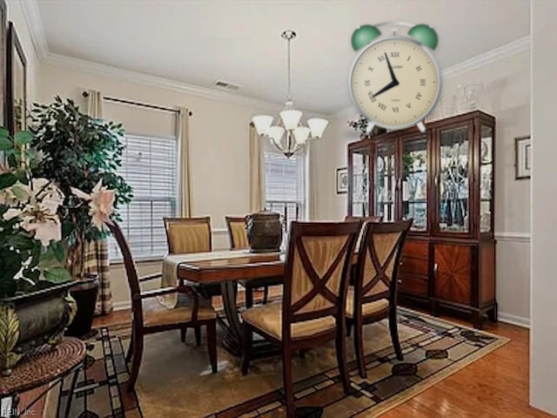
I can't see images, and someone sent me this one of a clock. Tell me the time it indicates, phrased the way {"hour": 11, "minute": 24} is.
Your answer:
{"hour": 7, "minute": 57}
